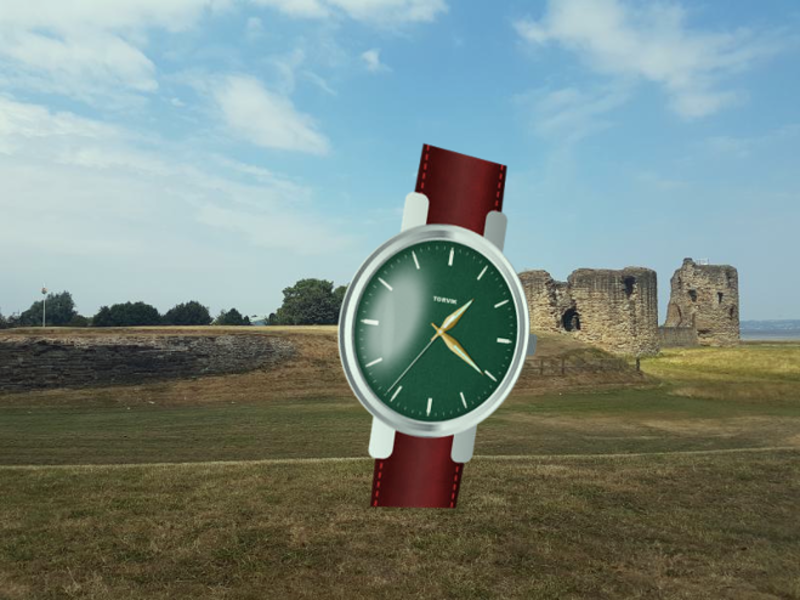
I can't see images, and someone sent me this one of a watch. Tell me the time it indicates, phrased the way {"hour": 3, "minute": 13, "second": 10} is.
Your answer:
{"hour": 1, "minute": 20, "second": 36}
